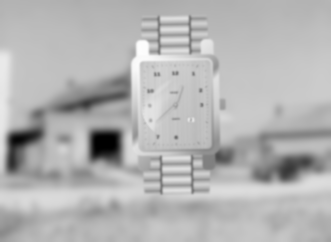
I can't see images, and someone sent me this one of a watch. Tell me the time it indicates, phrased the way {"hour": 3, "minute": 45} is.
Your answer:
{"hour": 12, "minute": 38}
